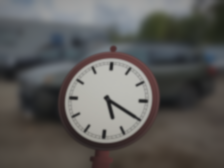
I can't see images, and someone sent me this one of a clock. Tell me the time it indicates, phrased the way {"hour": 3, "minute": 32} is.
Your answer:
{"hour": 5, "minute": 20}
